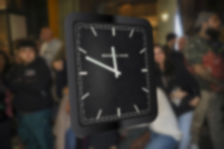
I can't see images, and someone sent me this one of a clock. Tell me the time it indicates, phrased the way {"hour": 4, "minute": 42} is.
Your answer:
{"hour": 11, "minute": 49}
